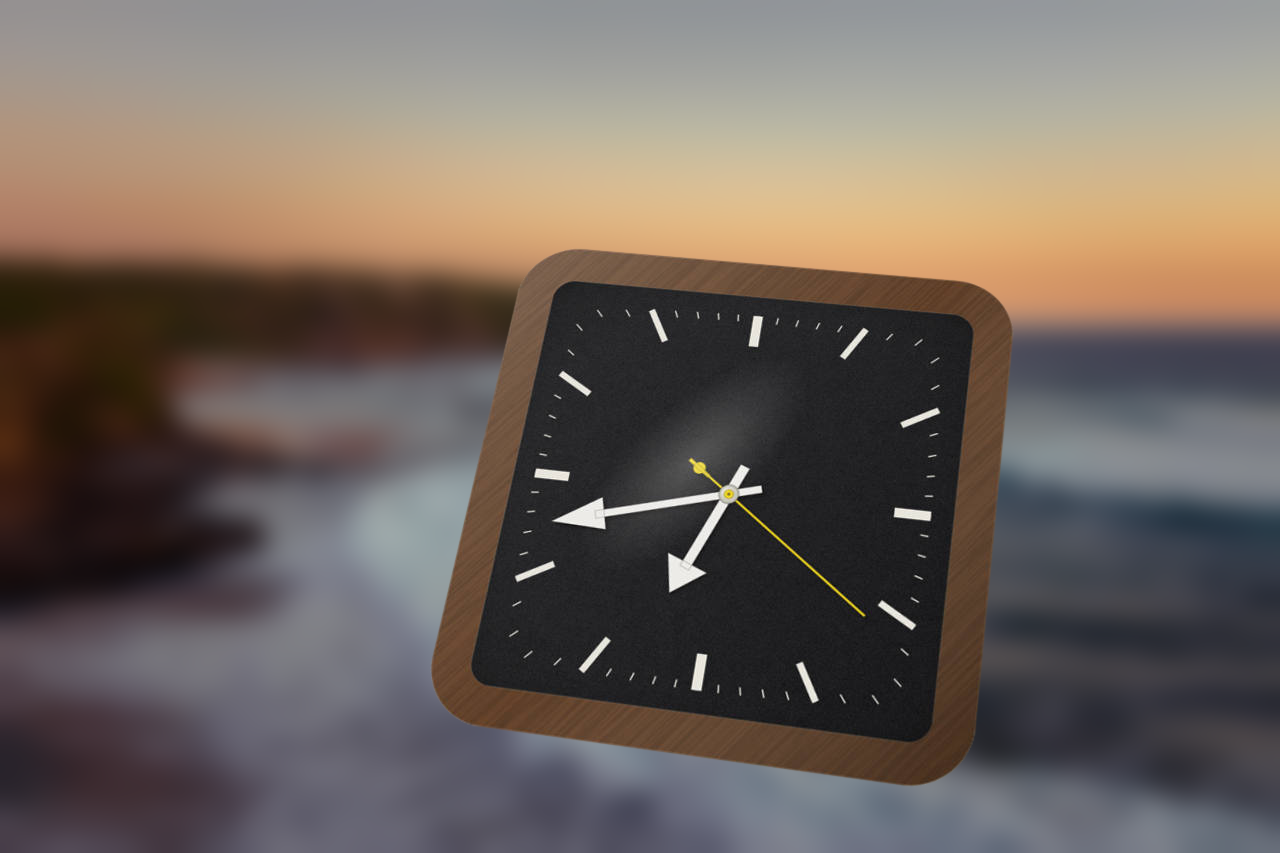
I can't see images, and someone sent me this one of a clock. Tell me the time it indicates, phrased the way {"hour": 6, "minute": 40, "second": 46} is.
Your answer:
{"hour": 6, "minute": 42, "second": 21}
